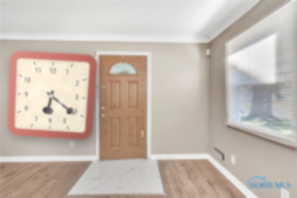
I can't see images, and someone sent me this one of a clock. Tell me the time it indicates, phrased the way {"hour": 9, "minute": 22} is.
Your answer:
{"hour": 6, "minute": 21}
